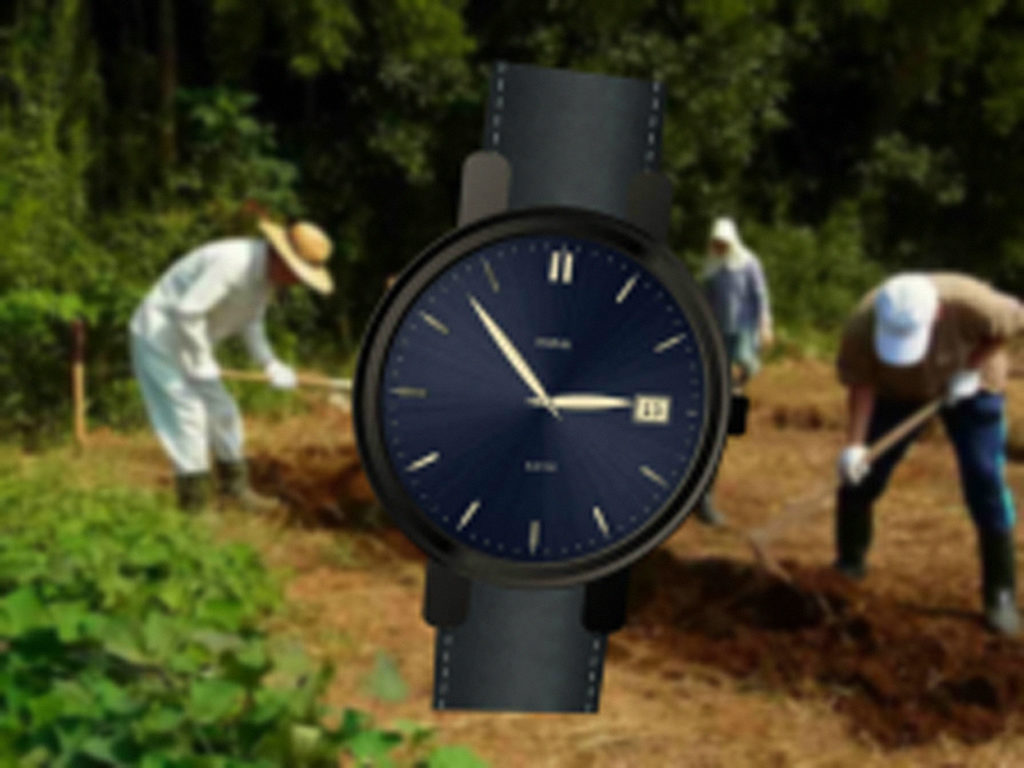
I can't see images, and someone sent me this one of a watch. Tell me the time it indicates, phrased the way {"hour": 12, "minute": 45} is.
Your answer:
{"hour": 2, "minute": 53}
